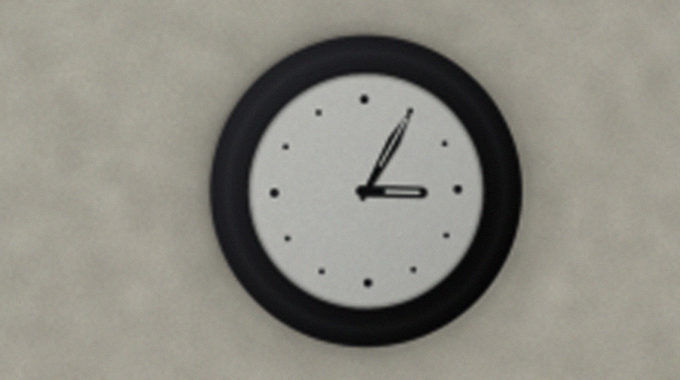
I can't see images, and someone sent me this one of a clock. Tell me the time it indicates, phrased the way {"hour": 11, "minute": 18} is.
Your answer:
{"hour": 3, "minute": 5}
